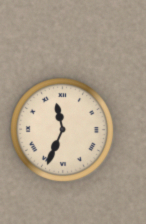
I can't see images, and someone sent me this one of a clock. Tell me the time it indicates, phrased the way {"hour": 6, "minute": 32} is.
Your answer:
{"hour": 11, "minute": 34}
